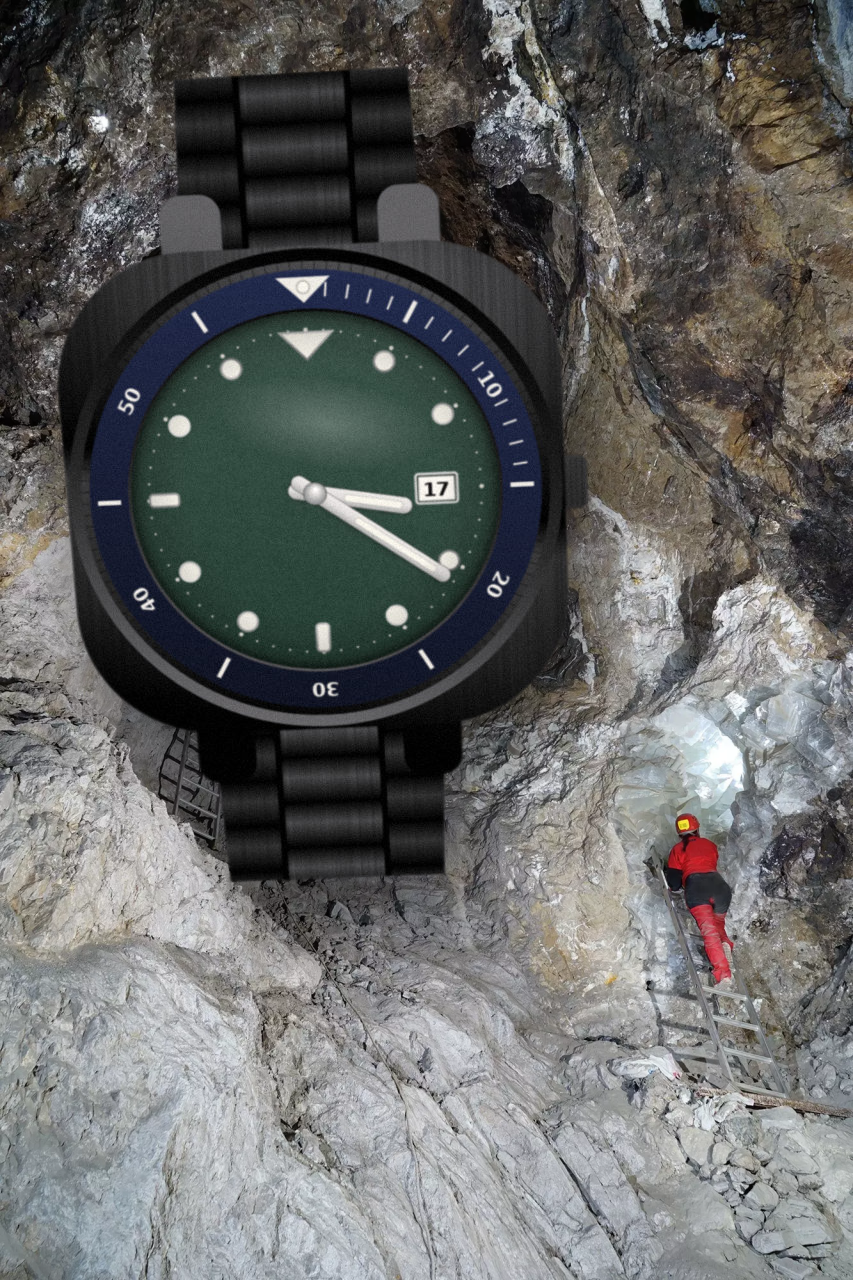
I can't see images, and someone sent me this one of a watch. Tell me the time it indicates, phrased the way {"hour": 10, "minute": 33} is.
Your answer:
{"hour": 3, "minute": 21}
